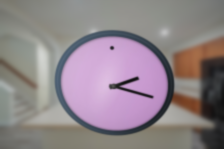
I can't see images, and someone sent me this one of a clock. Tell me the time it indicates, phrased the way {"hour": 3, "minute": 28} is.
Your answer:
{"hour": 2, "minute": 18}
